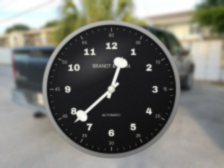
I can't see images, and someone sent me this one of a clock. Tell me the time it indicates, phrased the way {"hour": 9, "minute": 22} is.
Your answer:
{"hour": 12, "minute": 38}
